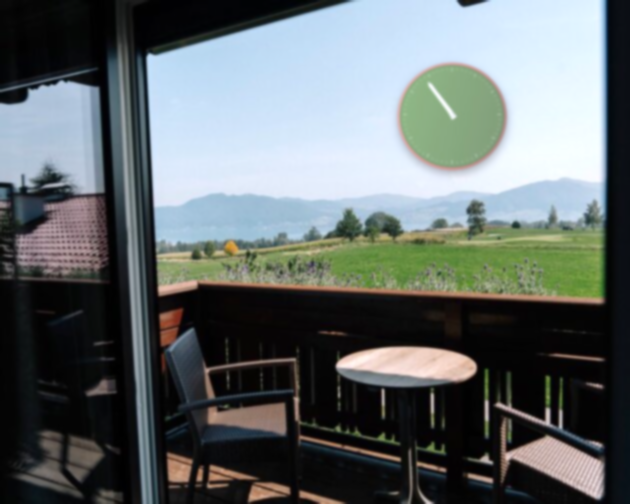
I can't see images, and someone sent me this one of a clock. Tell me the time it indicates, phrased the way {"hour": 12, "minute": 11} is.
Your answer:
{"hour": 10, "minute": 54}
